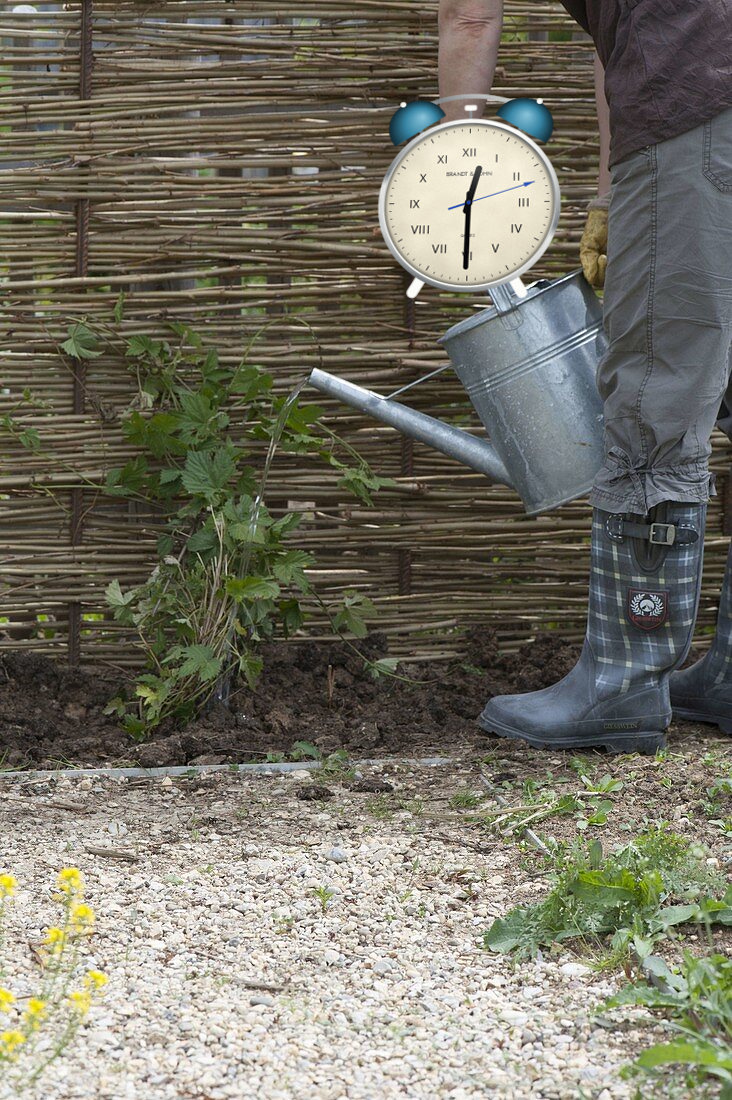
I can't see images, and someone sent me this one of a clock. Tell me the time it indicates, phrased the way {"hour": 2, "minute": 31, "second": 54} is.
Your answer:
{"hour": 12, "minute": 30, "second": 12}
